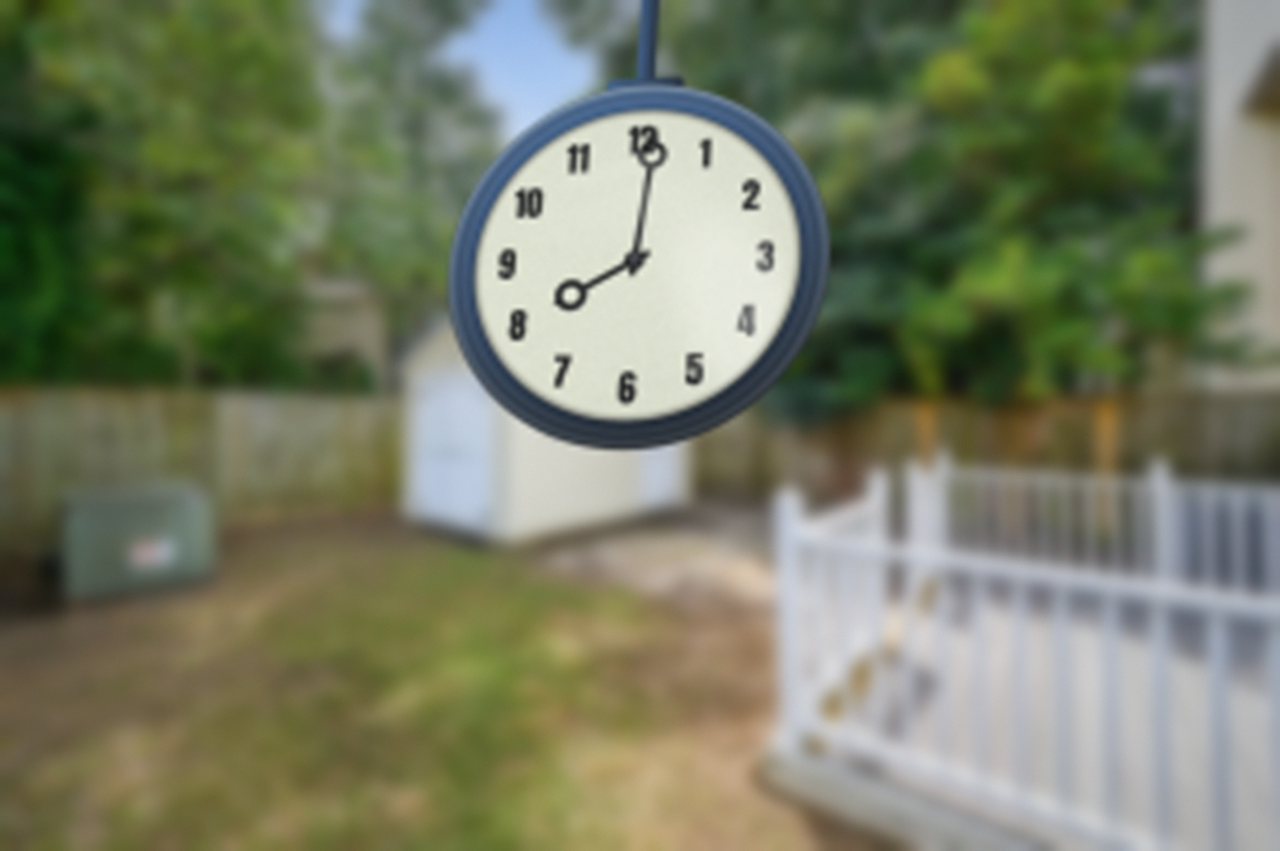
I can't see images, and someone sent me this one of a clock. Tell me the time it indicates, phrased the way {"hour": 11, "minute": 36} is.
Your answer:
{"hour": 8, "minute": 1}
